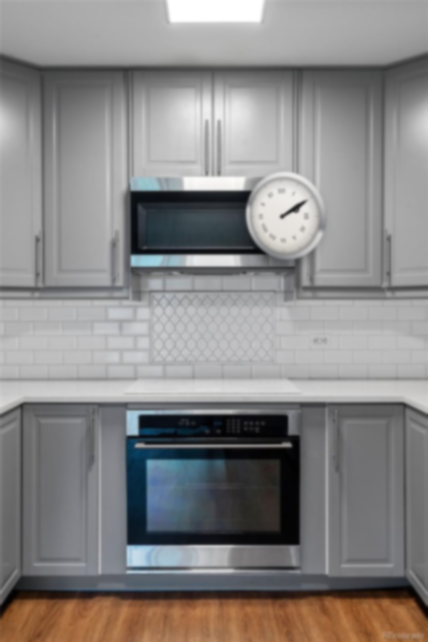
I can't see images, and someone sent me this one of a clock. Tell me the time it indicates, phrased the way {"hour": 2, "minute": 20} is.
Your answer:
{"hour": 2, "minute": 10}
